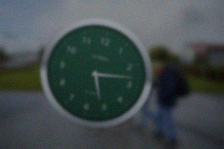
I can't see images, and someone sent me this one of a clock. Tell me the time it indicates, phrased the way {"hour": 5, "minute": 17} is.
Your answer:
{"hour": 5, "minute": 13}
